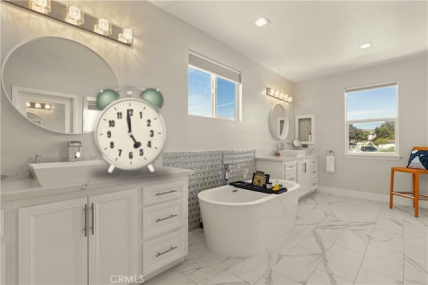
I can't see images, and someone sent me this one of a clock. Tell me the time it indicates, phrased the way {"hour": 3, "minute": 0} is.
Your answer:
{"hour": 4, "minute": 59}
